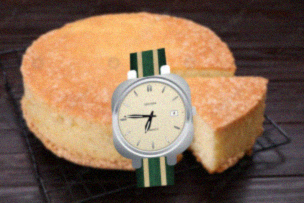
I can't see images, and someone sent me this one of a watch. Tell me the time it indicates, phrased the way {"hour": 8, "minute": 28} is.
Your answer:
{"hour": 6, "minute": 46}
